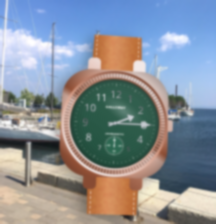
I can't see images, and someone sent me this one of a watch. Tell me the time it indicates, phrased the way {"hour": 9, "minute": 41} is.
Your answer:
{"hour": 2, "minute": 15}
